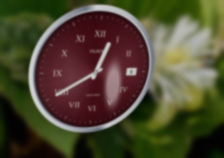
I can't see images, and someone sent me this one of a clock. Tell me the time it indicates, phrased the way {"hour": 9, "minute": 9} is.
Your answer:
{"hour": 12, "minute": 40}
